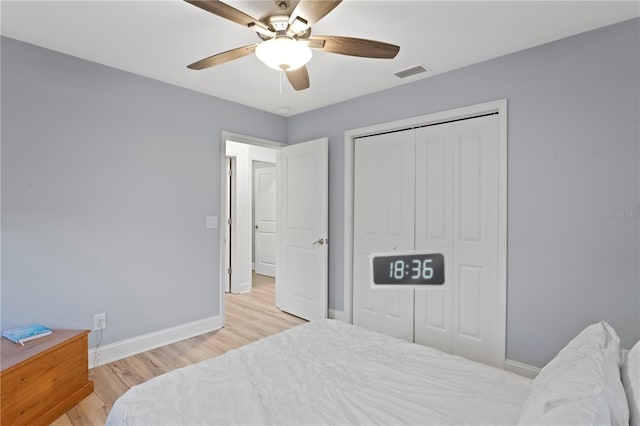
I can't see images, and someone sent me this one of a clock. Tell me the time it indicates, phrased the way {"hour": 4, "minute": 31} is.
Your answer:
{"hour": 18, "minute": 36}
